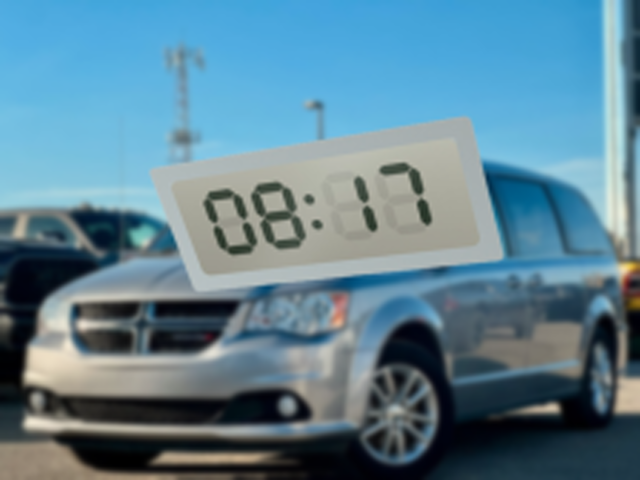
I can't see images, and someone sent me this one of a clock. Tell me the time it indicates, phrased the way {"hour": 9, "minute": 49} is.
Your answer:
{"hour": 8, "minute": 17}
